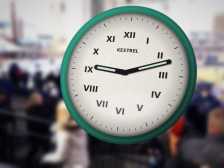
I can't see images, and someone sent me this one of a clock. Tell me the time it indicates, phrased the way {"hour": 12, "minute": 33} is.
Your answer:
{"hour": 9, "minute": 12}
